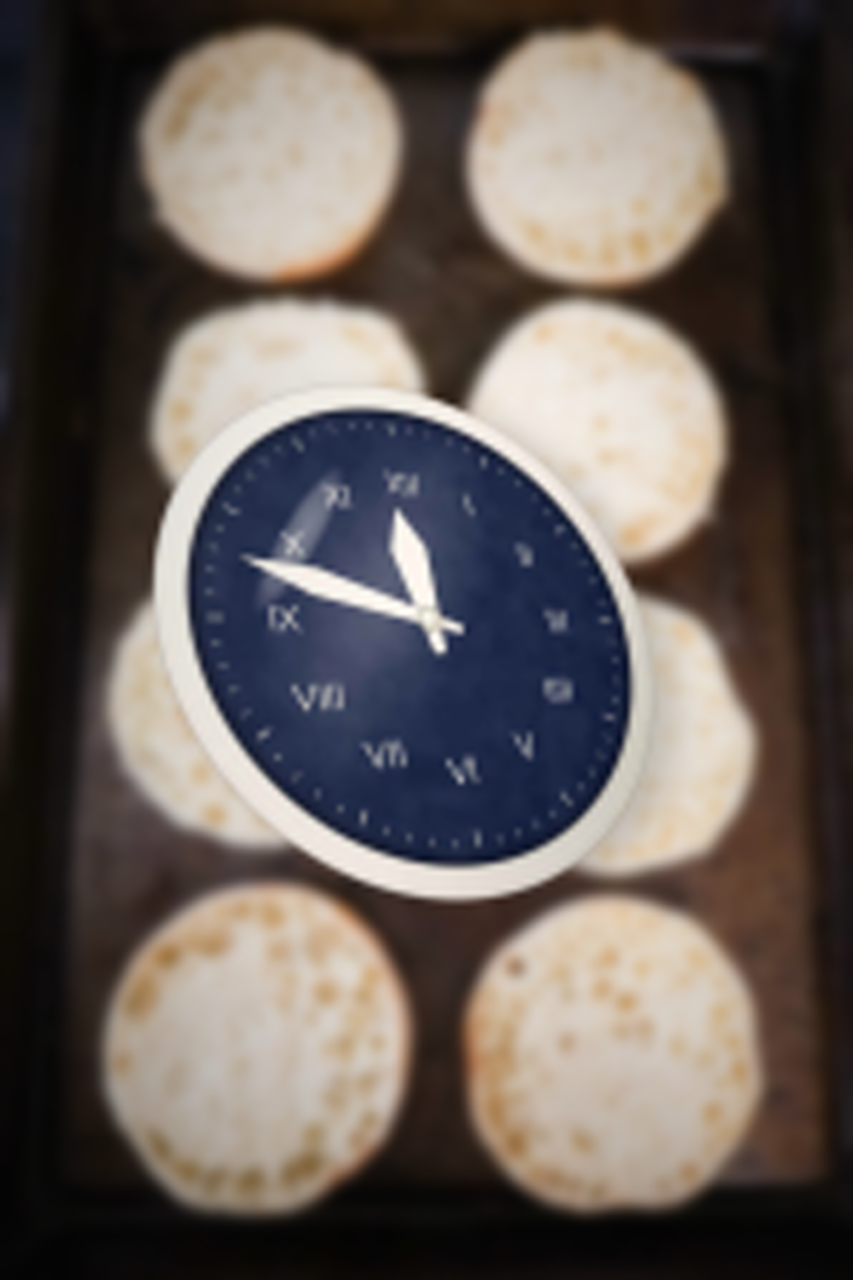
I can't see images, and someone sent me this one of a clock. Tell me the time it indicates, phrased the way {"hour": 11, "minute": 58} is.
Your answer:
{"hour": 11, "minute": 48}
